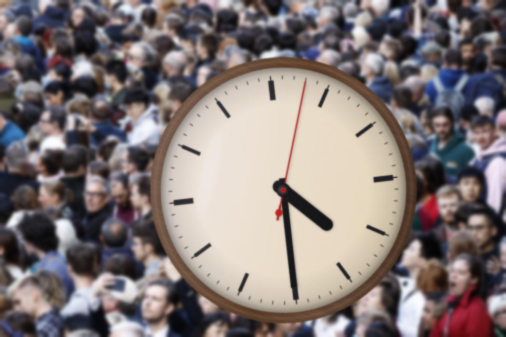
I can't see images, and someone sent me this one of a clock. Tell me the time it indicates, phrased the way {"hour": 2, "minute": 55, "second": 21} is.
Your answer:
{"hour": 4, "minute": 30, "second": 3}
